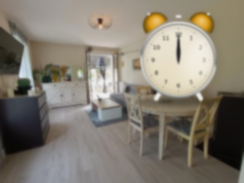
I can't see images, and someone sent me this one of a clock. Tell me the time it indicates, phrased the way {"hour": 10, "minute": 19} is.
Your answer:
{"hour": 12, "minute": 0}
